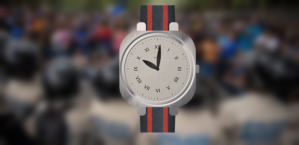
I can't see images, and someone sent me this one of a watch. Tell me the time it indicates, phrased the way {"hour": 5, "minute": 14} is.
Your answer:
{"hour": 10, "minute": 1}
